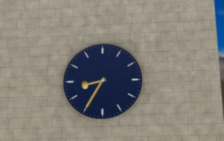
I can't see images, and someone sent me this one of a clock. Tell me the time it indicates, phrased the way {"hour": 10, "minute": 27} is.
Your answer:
{"hour": 8, "minute": 35}
